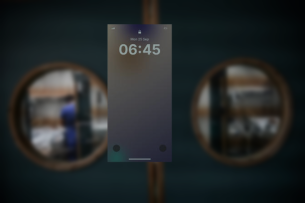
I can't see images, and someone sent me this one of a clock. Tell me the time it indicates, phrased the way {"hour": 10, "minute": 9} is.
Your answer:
{"hour": 6, "minute": 45}
